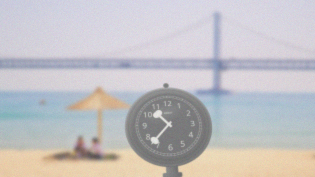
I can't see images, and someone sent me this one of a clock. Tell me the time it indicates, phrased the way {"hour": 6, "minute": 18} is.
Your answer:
{"hour": 10, "minute": 37}
